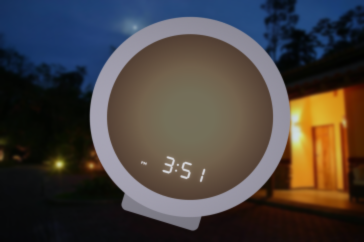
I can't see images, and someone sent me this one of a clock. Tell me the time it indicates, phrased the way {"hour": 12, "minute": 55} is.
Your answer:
{"hour": 3, "minute": 51}
